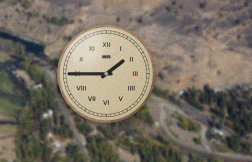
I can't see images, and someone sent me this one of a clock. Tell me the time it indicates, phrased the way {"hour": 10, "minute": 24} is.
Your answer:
{"hour": 1, "minute": 45}
